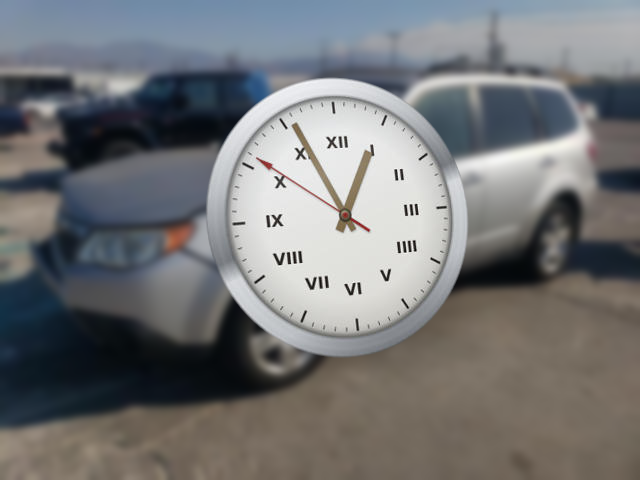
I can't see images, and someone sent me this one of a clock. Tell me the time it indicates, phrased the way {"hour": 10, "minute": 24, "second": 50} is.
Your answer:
{"hour": 12, "minute": 55, "second": 51}
